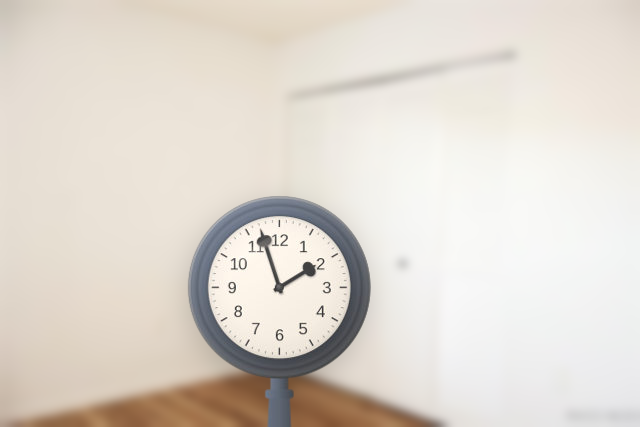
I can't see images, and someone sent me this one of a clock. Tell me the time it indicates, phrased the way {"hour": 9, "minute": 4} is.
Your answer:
{"hour": 1, "minute": 57}
